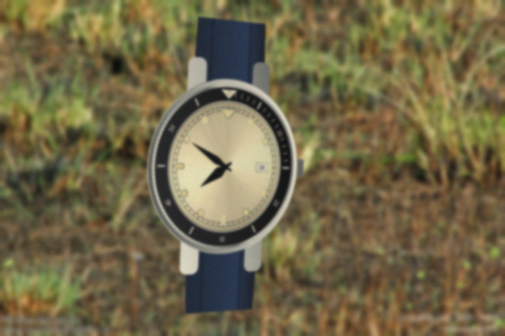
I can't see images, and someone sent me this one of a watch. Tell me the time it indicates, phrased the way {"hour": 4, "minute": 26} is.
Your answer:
{"hour": 7, "minute": 50}
